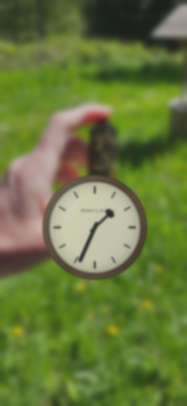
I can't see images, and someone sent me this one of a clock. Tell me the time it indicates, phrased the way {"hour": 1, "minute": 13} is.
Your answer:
{"hour": 1, "minute": 34}
